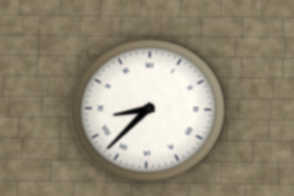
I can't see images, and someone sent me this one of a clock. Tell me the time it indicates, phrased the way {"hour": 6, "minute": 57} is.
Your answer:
{"hour": 8, "minute": 37}
